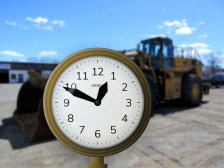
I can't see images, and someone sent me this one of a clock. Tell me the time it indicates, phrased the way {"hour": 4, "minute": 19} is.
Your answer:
{"hour": 12, "minute": 49}
